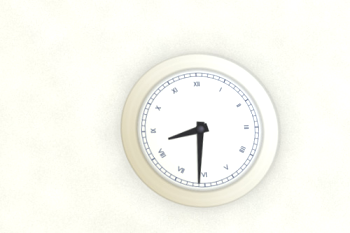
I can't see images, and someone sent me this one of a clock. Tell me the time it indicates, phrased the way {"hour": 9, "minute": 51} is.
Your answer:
{"hour": 8, "minute": 31}
